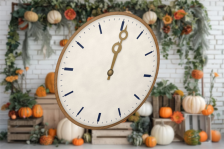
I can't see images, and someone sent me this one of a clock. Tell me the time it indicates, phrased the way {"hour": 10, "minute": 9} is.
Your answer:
{"hour": 12, "minute": 1}
